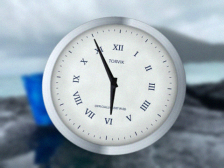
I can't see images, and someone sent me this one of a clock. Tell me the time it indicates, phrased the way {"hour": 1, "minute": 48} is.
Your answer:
{"hour": 5, "minute": 55}
